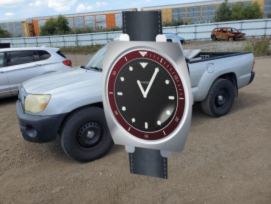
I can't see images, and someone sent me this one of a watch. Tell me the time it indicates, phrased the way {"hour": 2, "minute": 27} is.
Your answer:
{"hour": 11, "minute": 5}
